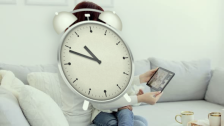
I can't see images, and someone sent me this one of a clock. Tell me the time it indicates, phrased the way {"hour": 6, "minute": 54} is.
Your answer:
{"hour": 10, "minute": 49}
